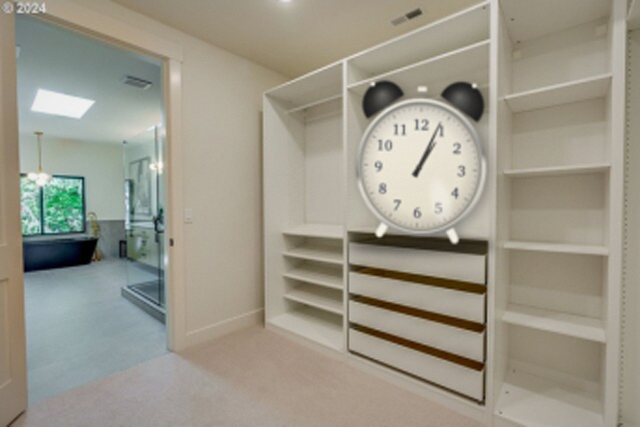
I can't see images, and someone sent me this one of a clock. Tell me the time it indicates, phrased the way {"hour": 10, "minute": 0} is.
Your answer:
{"hour": 1, "minute": 4}
